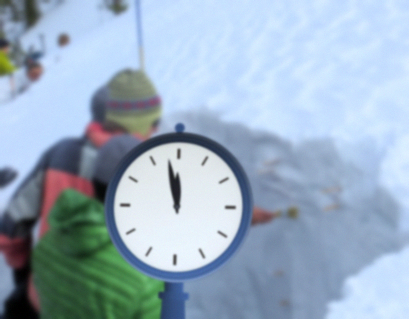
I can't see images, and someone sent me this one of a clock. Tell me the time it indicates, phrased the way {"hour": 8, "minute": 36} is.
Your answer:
{"hour": 11, "minute": 58}
